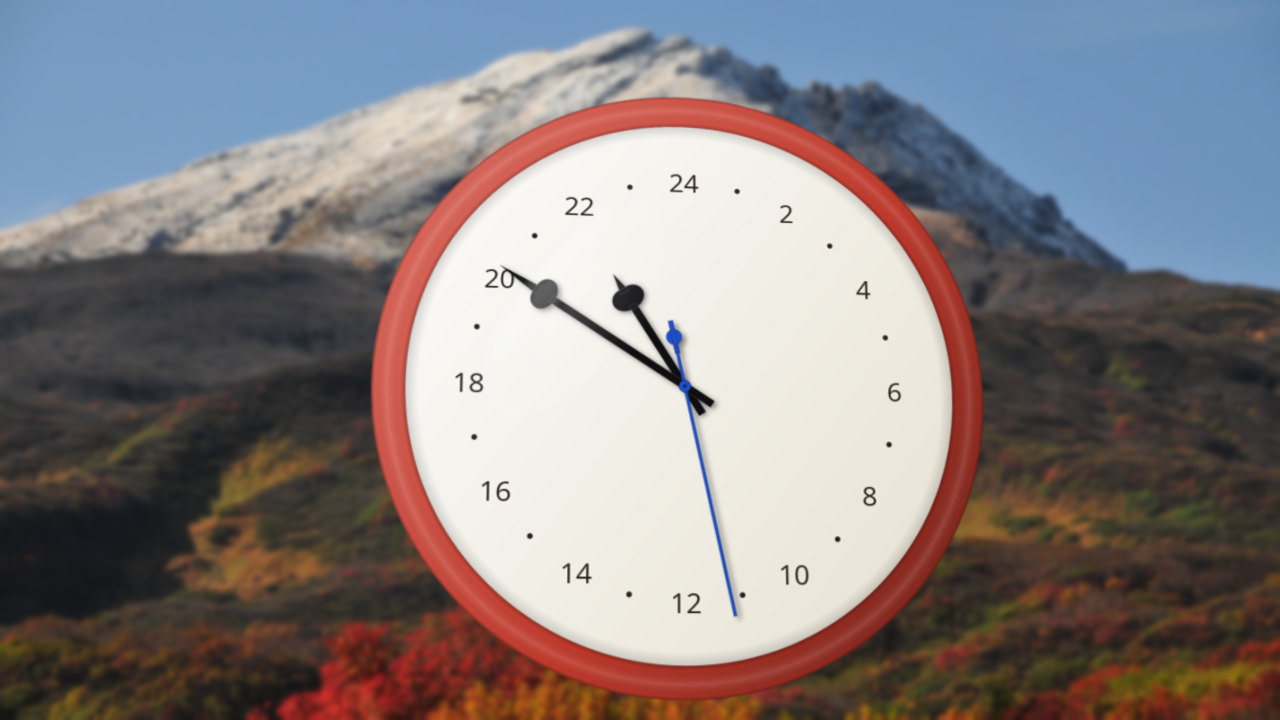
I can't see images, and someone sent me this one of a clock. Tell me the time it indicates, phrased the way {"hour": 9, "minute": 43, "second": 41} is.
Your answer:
{"hour": 21, "minute": 50, "second": 28}
